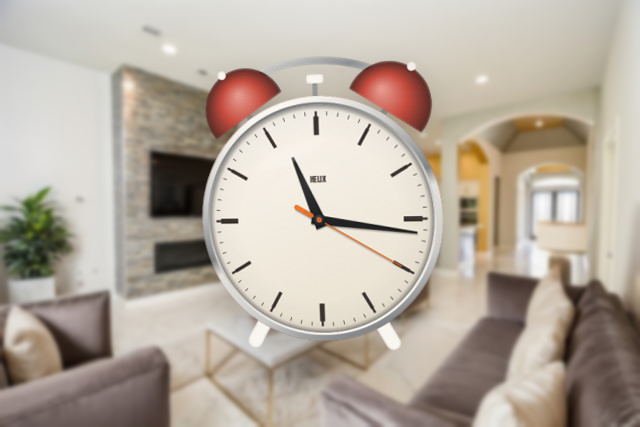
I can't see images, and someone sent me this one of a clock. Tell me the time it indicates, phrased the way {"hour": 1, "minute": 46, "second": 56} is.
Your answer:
{"hour": 11, "minute": 16, "second": 20}
